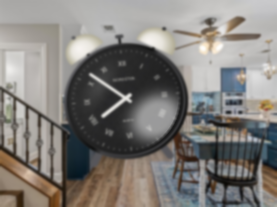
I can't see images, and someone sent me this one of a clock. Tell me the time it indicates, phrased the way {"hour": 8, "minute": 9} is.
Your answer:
{"hour": 7, "minute": 52}
